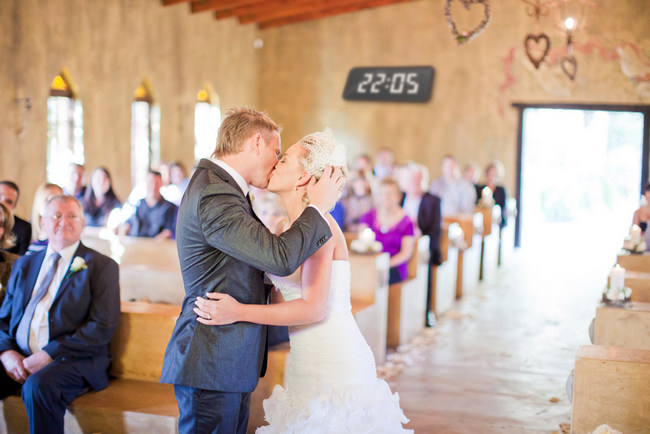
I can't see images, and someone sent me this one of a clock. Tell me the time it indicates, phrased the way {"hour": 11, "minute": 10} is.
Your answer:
{"hour": 22, "minute": 5}
